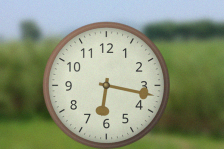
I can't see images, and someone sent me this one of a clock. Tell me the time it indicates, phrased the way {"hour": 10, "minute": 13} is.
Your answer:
{"hour": 6, "minute": 17}
